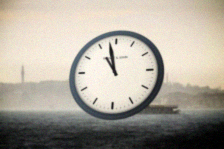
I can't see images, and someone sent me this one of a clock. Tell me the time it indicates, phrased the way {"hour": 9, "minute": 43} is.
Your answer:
{"hour": 10, "minute": 58}
